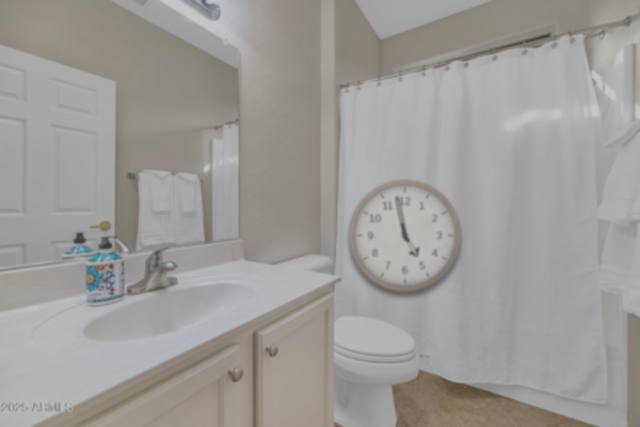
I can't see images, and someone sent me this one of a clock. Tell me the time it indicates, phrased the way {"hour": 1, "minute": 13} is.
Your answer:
{"hour": 4, "minute": 58}
